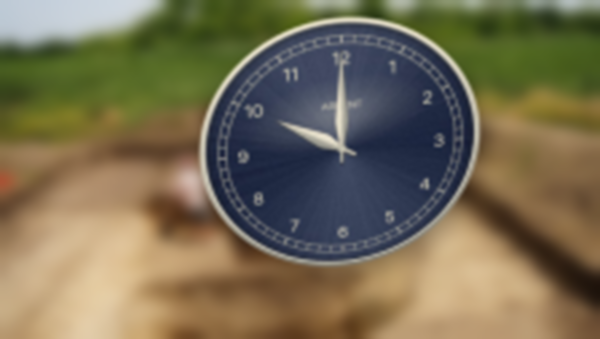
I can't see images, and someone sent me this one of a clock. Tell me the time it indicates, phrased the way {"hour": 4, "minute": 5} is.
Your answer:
{"hour": 10, "minute": 0}
